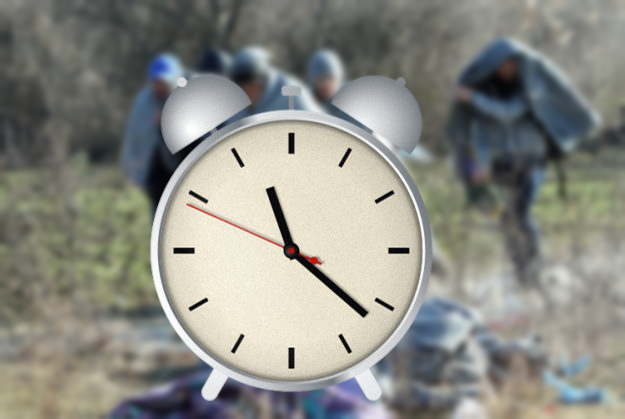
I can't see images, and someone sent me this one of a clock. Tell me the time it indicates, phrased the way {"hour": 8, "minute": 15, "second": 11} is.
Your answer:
{"hour": 11, "minute": 21, "second": 49}
